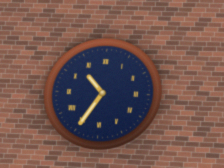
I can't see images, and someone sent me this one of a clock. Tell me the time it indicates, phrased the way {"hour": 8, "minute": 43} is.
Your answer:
{"hour": 10, "minute": 35}
